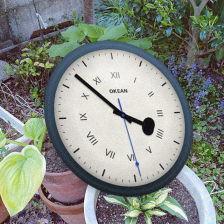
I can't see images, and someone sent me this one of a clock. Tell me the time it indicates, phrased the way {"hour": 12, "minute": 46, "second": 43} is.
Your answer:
{"hour": 3, "minute": 52, "second": 29}
